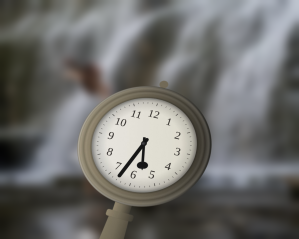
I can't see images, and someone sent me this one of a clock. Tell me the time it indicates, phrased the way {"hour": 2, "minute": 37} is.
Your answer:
{"hour": 5, "minute": 33}
